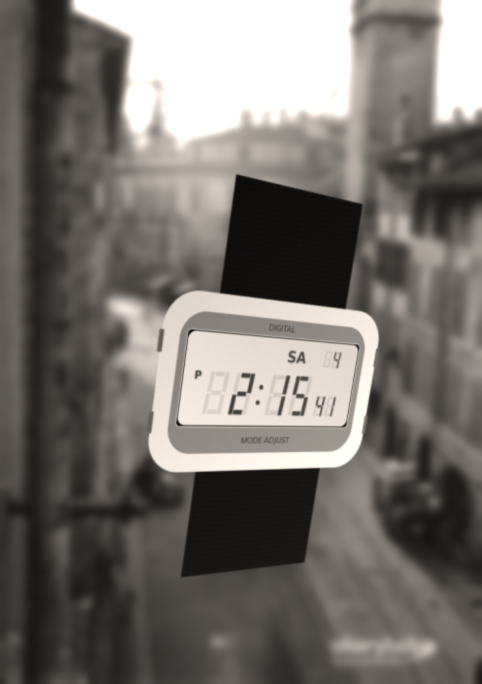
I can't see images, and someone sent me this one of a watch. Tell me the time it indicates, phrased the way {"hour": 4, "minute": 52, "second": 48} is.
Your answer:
{"hour": 2, "minute": 15, "second": 41}
